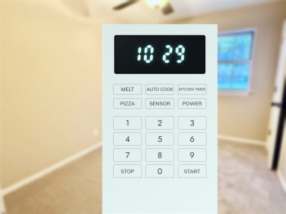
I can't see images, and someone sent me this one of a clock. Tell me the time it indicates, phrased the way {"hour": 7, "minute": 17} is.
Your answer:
{"hour": 10, "minute": 29}
